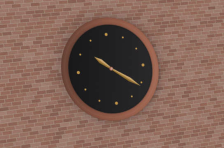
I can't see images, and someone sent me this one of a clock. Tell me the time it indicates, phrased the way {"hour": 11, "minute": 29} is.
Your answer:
{"hour": 10, "minute": 21}
